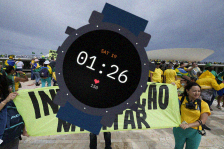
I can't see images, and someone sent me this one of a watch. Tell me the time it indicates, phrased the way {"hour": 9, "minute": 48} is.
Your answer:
{"hour": 1, "minute": 26}
